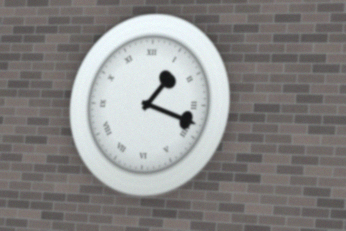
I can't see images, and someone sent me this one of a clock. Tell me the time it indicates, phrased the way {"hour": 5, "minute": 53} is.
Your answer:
{"hour": 1, "minute": 18}
